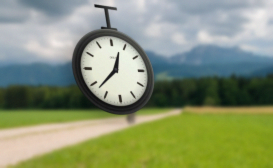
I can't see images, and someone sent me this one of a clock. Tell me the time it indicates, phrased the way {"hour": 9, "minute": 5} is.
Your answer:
{"hour": 12, "minute": 38}
